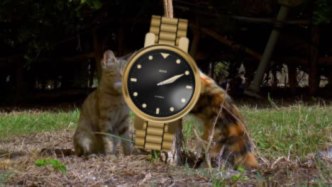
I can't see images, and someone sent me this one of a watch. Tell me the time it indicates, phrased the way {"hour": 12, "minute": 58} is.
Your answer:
{"hour": 2, "minute": 10}
